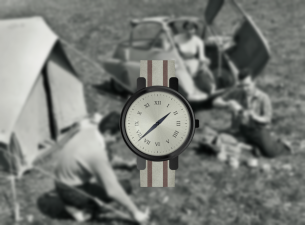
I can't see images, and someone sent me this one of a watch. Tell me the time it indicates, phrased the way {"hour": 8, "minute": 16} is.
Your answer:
{"hour": 1, "minute": 38}
